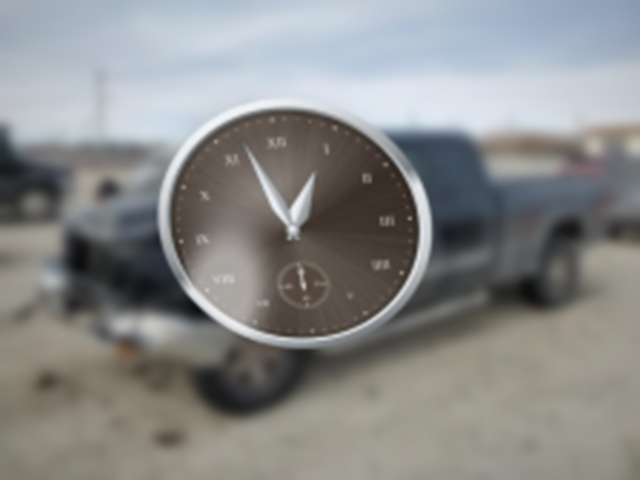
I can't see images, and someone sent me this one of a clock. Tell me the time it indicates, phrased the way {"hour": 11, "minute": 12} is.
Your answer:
{"hour": 12, "minute": 57}
